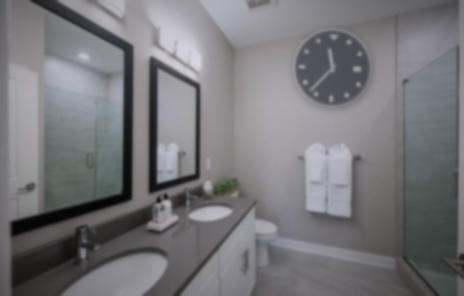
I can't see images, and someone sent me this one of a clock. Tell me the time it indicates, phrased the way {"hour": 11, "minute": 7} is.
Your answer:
{"hour": 11, "minute": 37}
